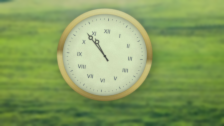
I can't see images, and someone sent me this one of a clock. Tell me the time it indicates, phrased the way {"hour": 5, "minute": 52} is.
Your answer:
{"hour": 10, "minute": 53}
